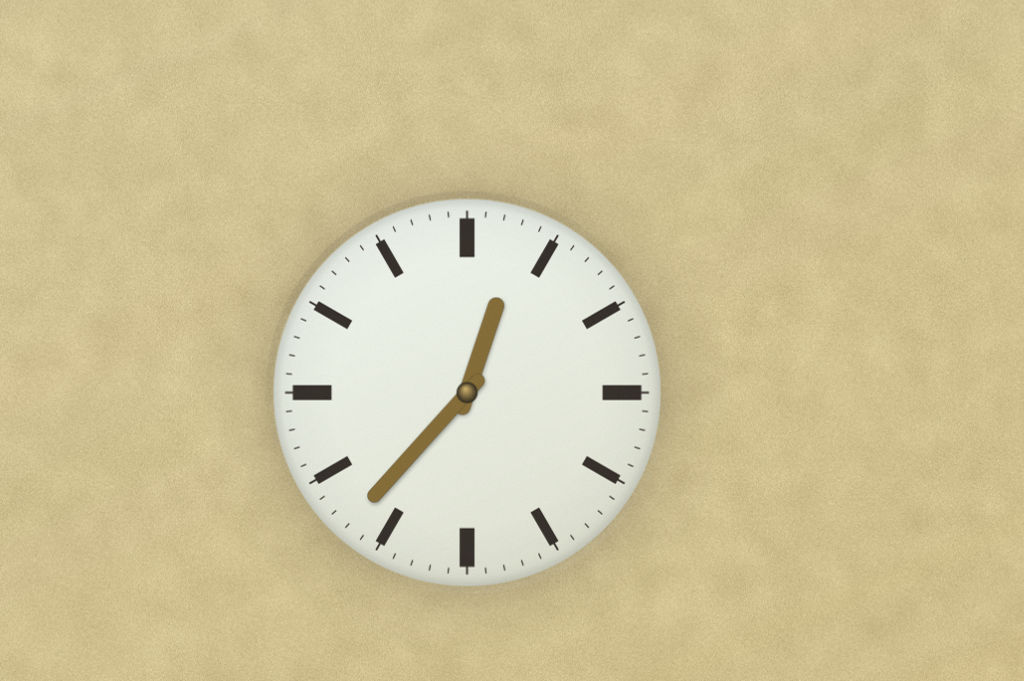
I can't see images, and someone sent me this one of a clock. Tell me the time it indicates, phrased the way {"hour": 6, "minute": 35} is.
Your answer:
{"hour": 12, "minute": 37}
